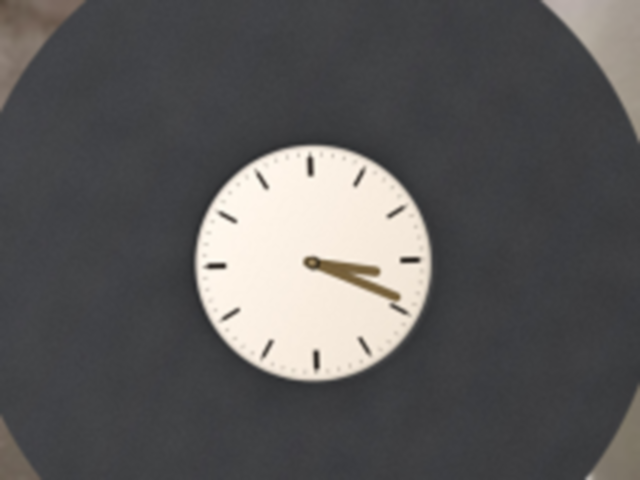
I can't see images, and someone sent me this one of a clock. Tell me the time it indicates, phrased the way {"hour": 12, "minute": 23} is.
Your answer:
{"hour": 3, "minute": 19}
